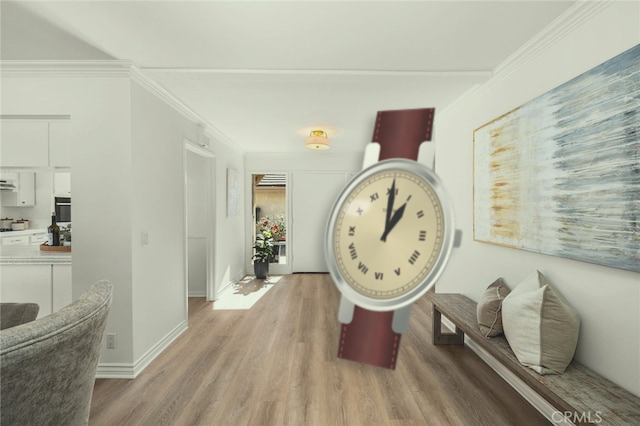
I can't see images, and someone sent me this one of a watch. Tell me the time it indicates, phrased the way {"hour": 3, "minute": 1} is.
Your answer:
{"hour": 1, "minute": 0}
